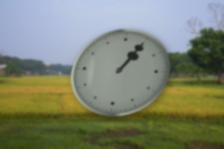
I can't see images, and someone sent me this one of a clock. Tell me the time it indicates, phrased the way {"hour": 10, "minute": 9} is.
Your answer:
{"hour": 1, "minute": 5}
